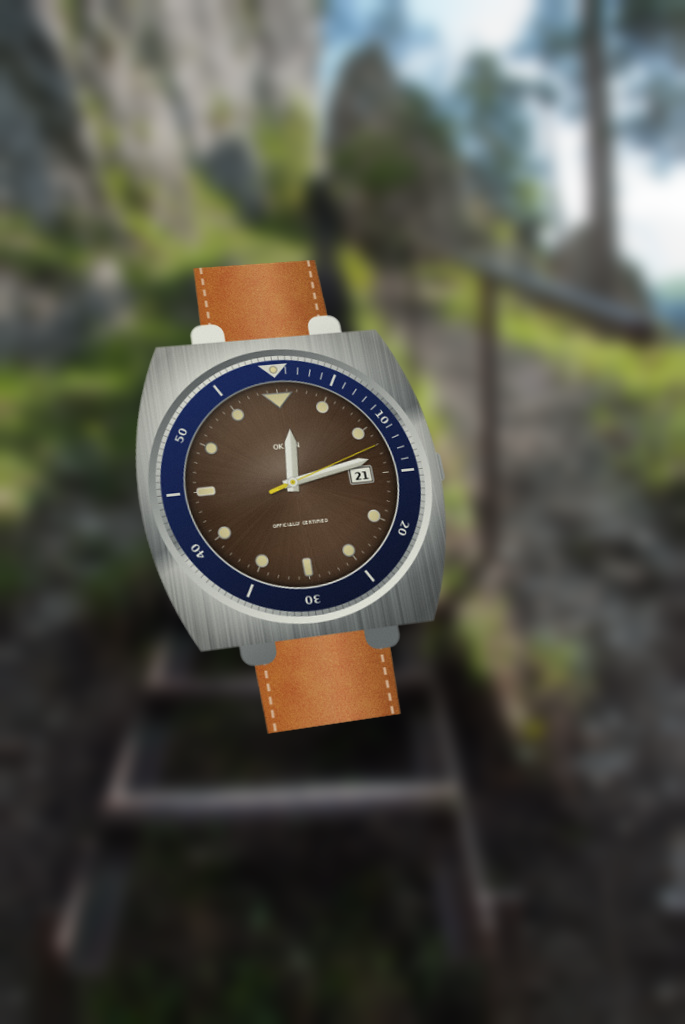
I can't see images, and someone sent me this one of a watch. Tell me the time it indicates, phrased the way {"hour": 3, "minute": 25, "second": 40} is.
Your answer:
{"hour": 12, "minute": 13, "second": 12}
